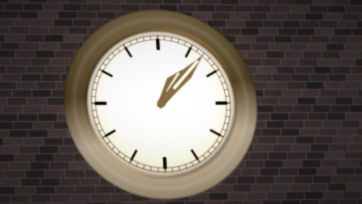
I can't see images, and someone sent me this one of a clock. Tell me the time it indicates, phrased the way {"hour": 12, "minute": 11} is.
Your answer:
{"hour": 1, "minute": 7}
